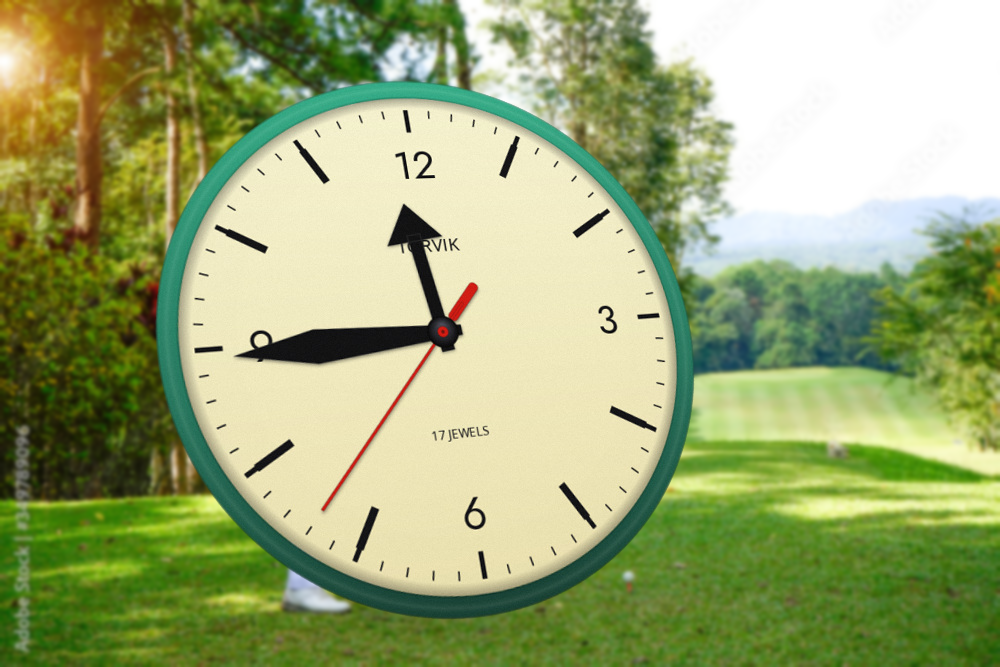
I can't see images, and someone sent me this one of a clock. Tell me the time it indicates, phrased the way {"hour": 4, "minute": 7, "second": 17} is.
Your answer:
{"hour": 11, "minute": 44, "second": 37}
